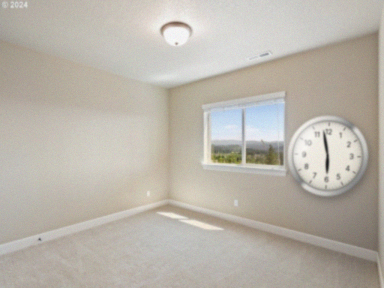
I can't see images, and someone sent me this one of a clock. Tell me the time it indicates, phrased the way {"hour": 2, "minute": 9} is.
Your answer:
{"hour": 5, "minute": 58}
